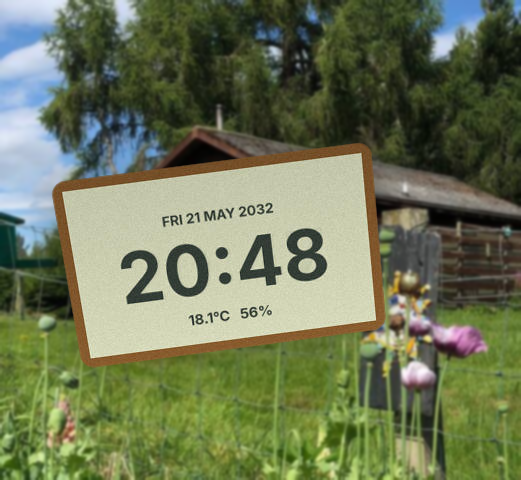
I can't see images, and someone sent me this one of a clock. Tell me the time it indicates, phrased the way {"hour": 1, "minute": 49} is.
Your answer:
{"hour": 20, "minute": 48}
